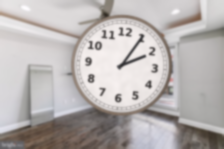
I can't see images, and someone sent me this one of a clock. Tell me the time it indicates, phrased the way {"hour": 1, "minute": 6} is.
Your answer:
{"hour": 2, "minute": 5}
